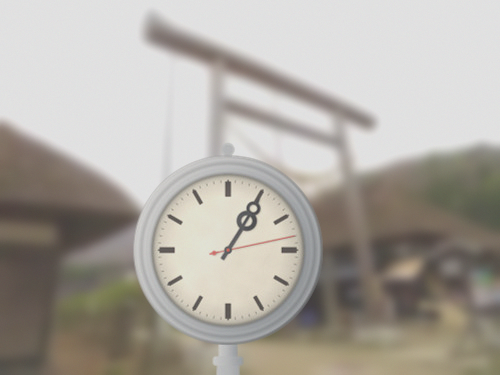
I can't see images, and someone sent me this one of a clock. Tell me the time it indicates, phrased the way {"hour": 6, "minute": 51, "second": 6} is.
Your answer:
{"hour": 1, "minute": 5, "second": 13}
